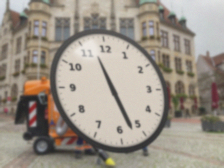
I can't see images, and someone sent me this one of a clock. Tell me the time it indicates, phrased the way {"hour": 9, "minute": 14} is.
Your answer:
{"hour": 11, "minute": 27}
